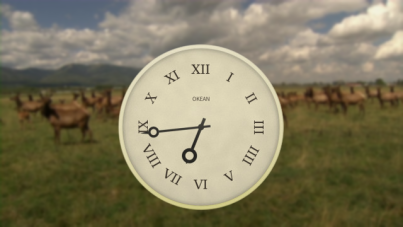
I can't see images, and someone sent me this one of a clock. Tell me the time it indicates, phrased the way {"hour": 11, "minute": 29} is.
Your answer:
{"hour": 6, "minute": 44}
